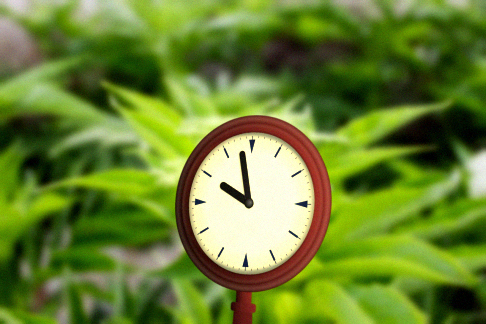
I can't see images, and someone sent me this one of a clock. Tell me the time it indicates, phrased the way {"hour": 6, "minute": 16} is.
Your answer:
{"hour": 9, "minute": 58}
